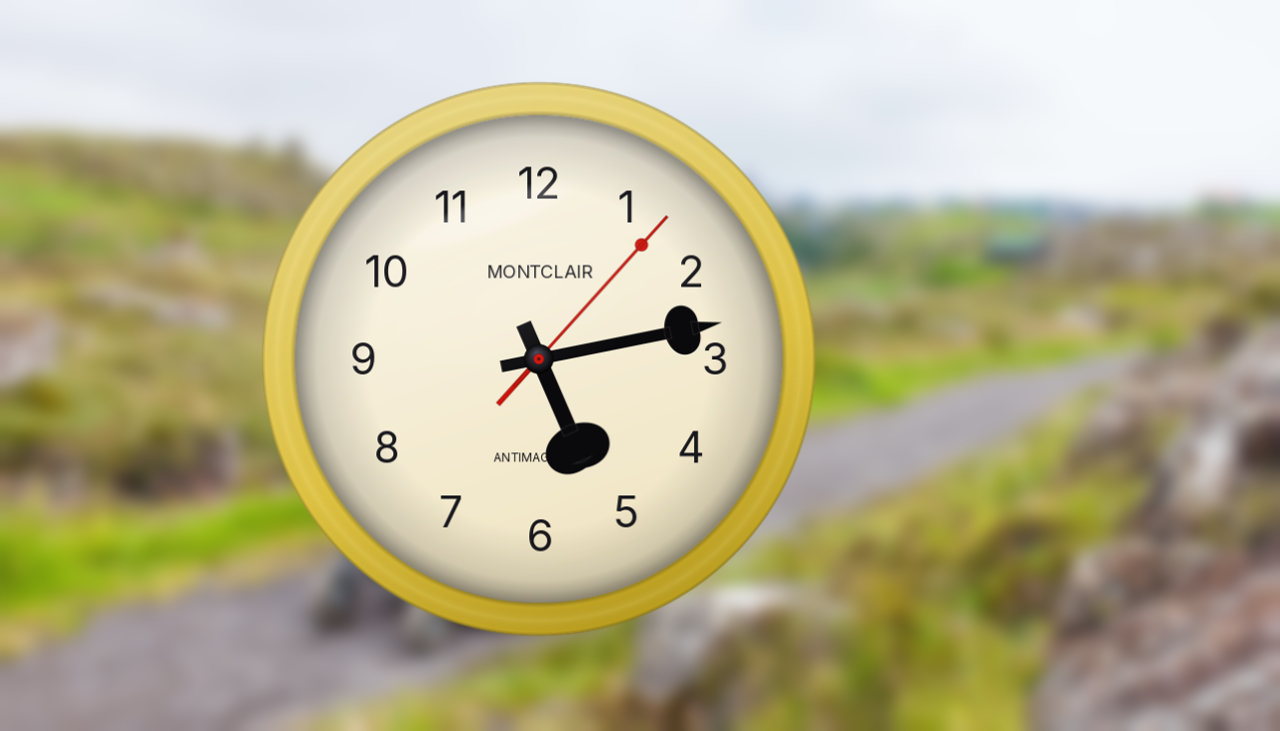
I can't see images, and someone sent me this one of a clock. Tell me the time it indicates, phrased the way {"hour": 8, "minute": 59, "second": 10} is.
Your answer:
{"hour": 5, "minute": 13, "second": 7}
